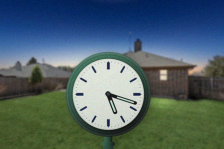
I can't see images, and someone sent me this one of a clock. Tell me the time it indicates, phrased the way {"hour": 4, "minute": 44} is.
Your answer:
{"hour": 5, "minute": 18}
